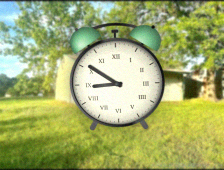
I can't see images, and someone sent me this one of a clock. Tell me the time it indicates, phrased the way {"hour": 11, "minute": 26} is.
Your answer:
{"hour": 8, "minute": 51}
